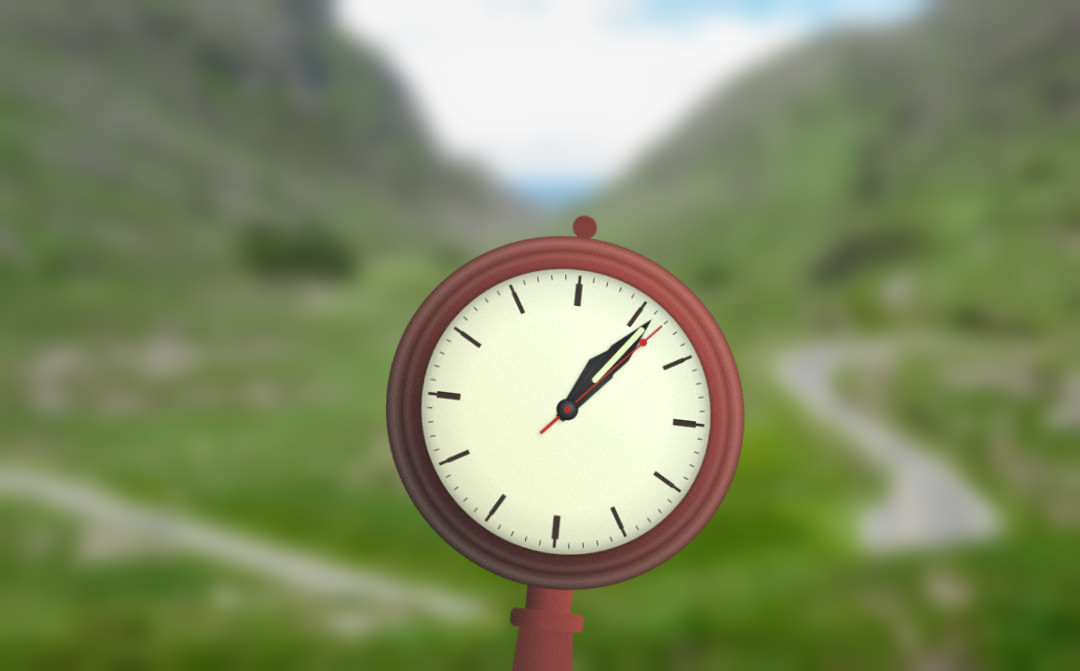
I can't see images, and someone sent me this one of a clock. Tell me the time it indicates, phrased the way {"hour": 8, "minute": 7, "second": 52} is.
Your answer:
{"hour": 1, "minute": 6, "second": 7}
